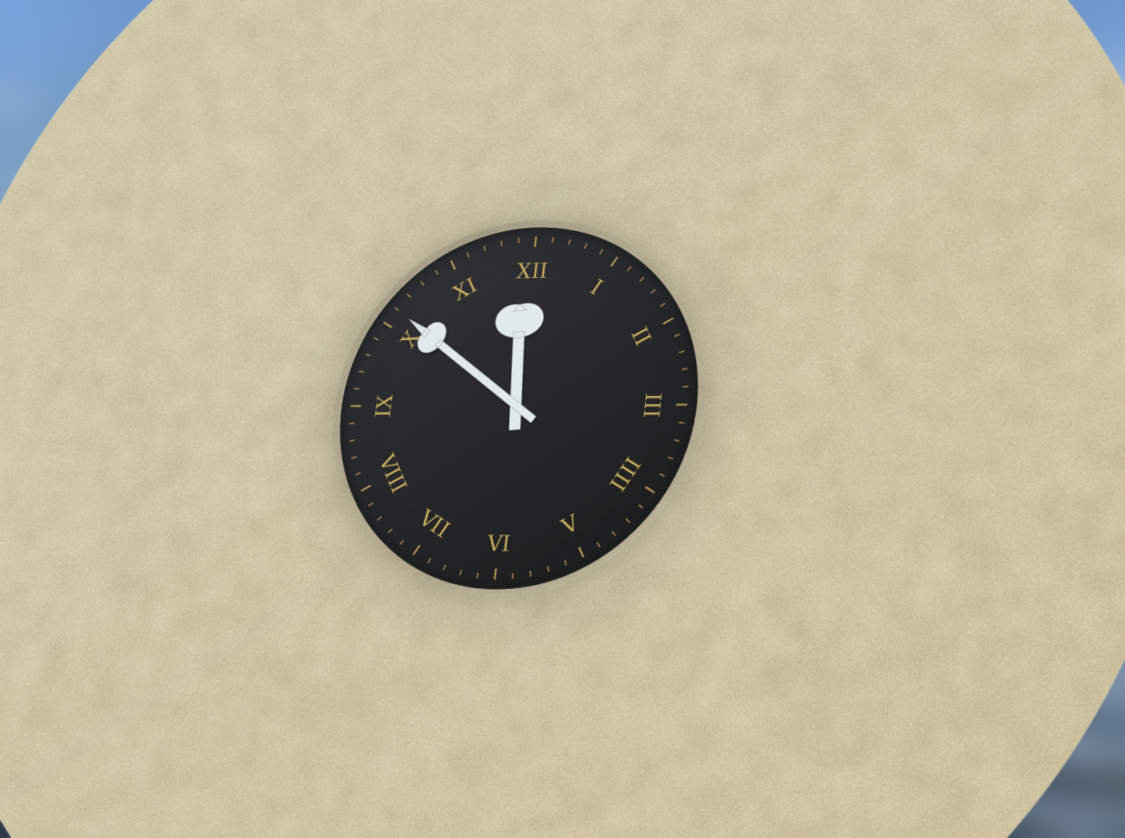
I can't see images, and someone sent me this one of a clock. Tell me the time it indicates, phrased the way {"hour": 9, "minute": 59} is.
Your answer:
{"hour": 11, "minute": 51}
